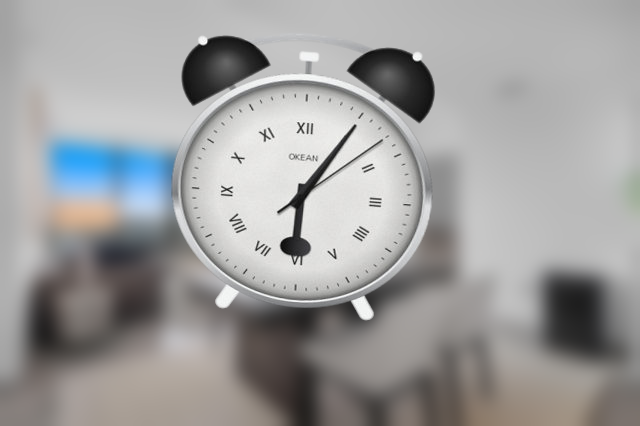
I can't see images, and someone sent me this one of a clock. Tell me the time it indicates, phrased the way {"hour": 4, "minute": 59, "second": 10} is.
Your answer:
{"hour": 6, "minute": 5, "second": 8}
